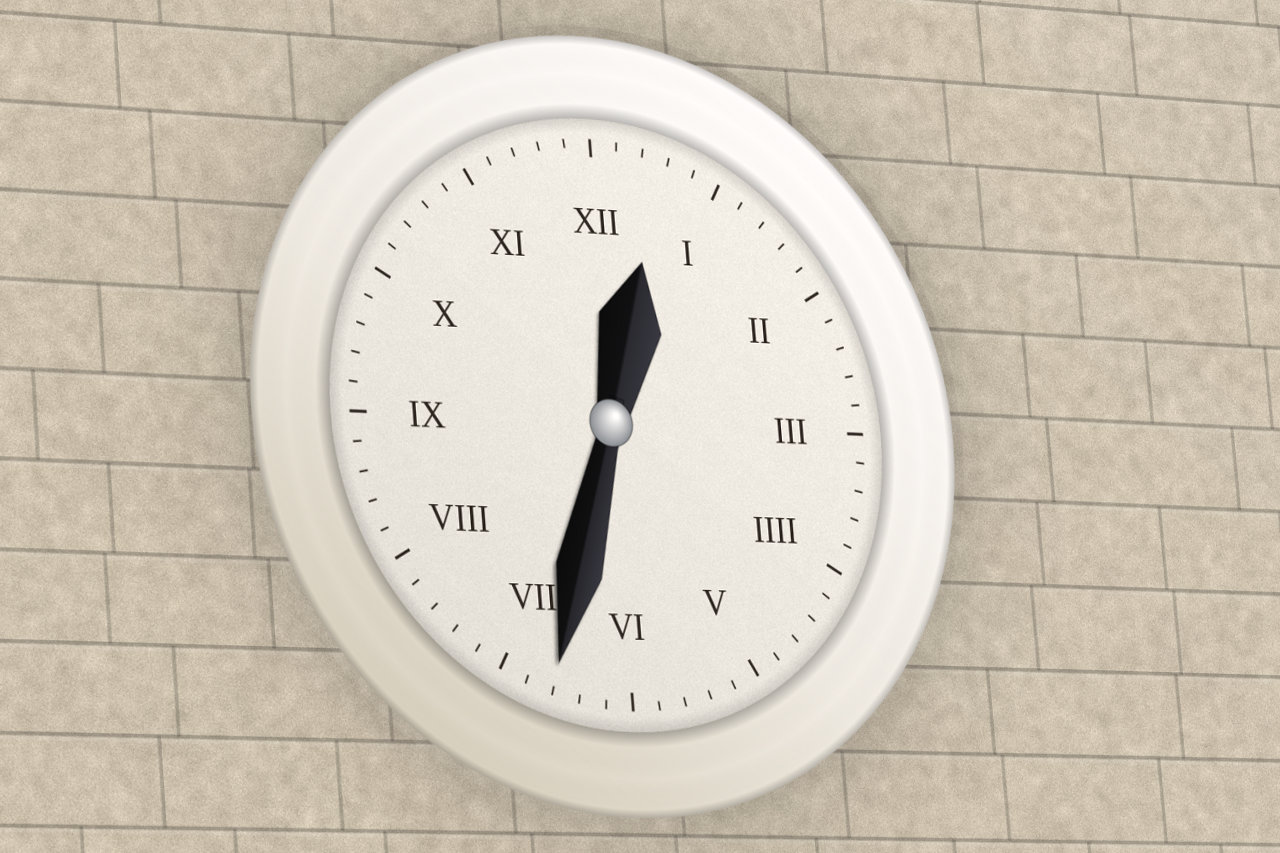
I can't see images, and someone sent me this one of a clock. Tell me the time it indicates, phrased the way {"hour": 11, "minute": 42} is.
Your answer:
{"hour": 12, "minute": 33}
